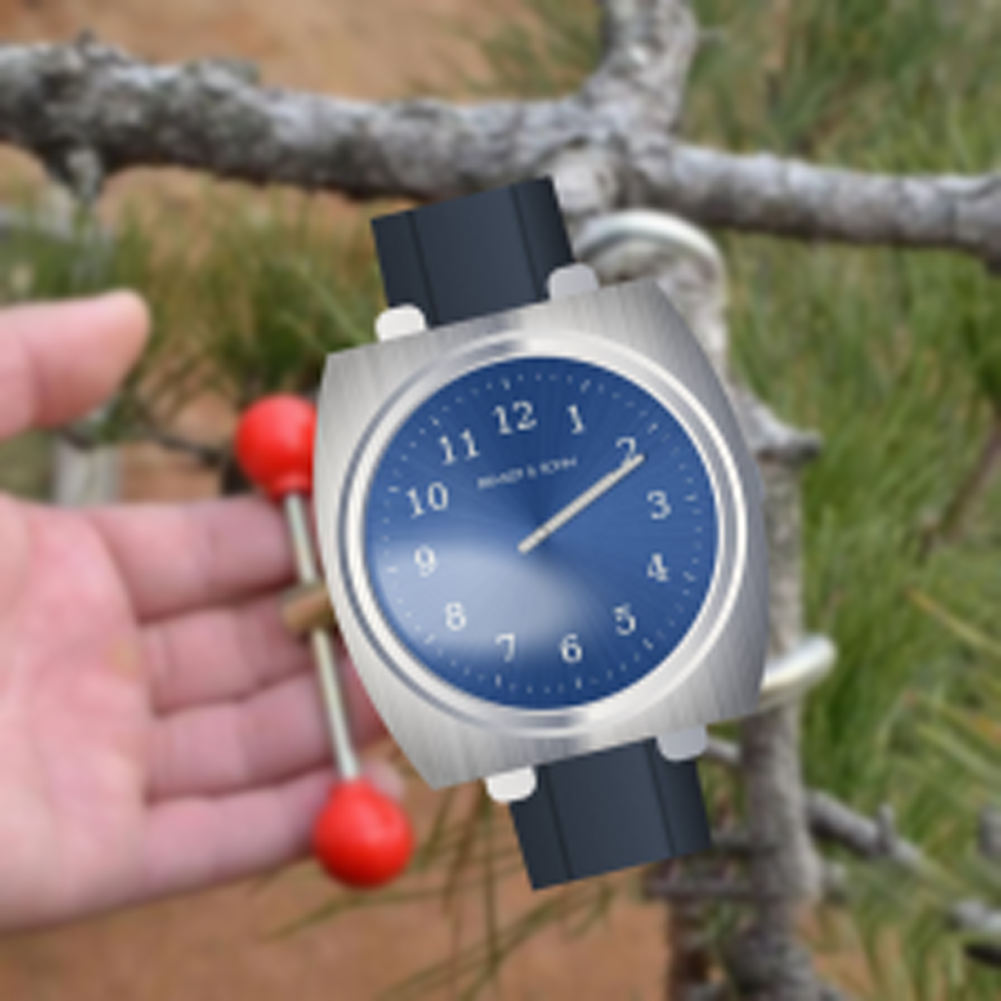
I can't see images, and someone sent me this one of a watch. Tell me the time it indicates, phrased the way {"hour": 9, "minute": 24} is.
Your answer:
{"hour": 2, "minute": 11}
